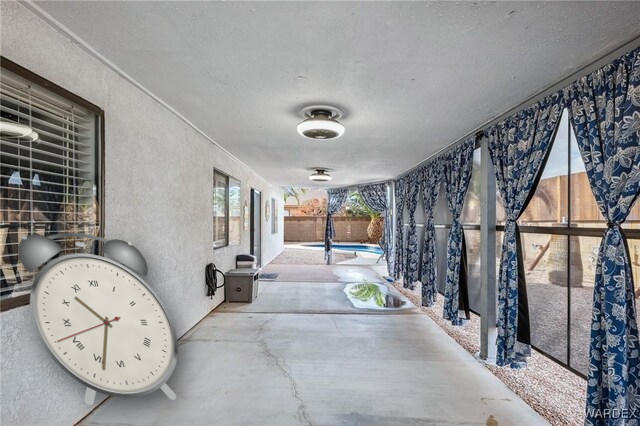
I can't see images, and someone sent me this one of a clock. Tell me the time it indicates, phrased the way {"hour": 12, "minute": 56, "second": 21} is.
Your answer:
{"hour": 10, "minute": 33, "second": 42}
